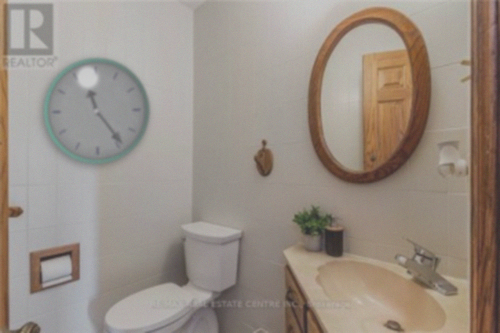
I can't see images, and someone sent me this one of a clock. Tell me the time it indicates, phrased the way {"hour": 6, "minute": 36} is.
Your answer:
{"hour": 11, "minute": 24}
